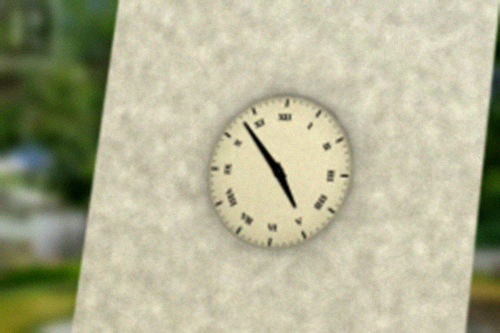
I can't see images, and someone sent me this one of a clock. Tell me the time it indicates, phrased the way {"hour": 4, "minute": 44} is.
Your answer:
{"hour": 4, "minute": 53}
